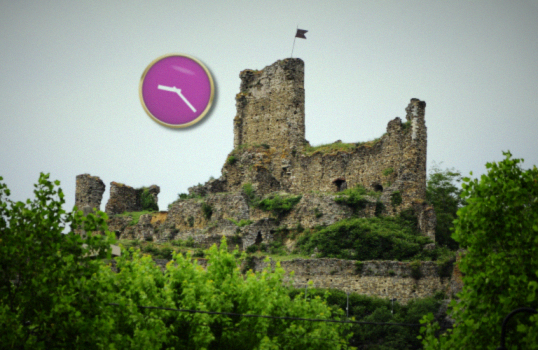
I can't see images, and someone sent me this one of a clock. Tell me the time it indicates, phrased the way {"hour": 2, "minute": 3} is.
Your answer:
{"hour": 9, "minute": 23}
